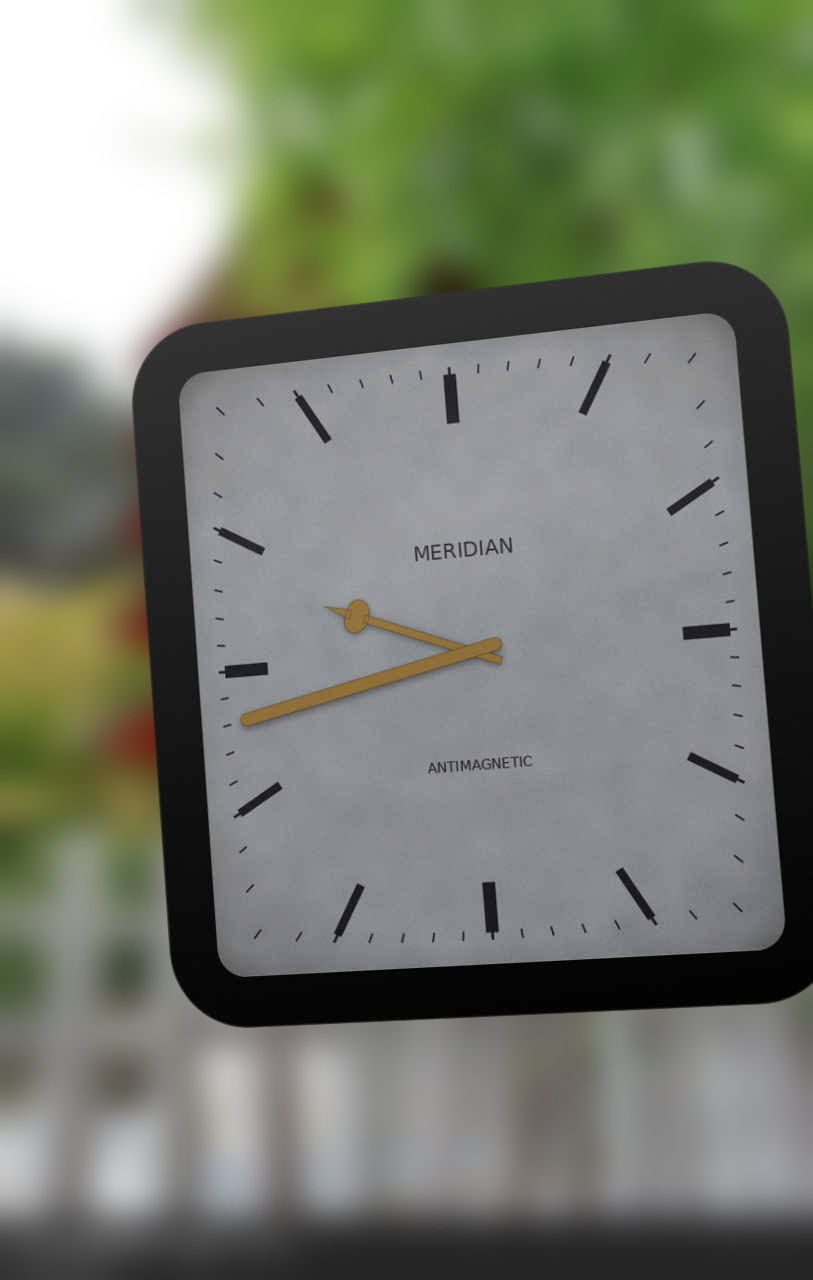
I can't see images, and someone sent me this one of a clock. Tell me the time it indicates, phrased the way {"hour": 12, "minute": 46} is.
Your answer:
{"hour": 9, "minute": 43}
